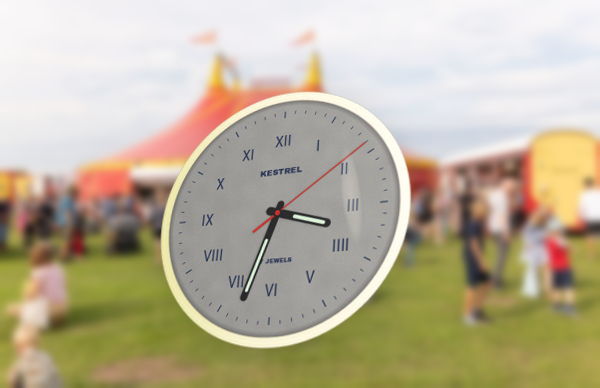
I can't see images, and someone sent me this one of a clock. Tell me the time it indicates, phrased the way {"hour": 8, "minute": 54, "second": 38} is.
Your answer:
{"hour": 3, "minute": 33, "second": 9}
